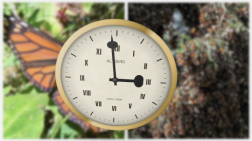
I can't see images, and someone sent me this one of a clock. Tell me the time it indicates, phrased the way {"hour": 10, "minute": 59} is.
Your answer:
{"hour": 2, "minute": 59}
